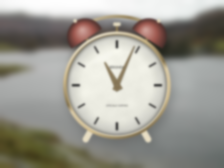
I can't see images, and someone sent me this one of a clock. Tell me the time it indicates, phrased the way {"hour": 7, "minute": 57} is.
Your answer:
{"hour": 11, "minute": 4}
